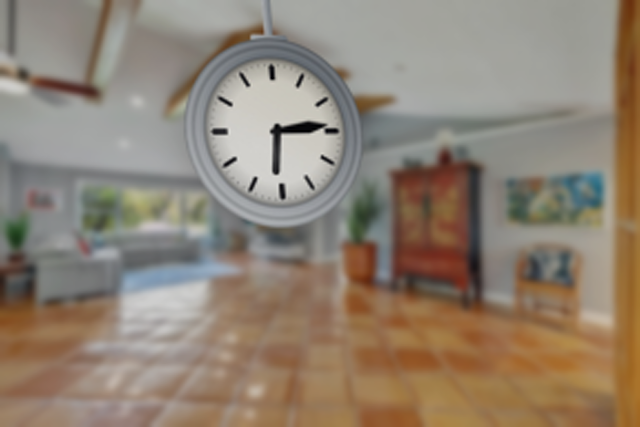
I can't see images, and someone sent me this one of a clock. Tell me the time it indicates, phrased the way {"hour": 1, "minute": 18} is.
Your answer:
{"hour": 6, "minute": 14}
